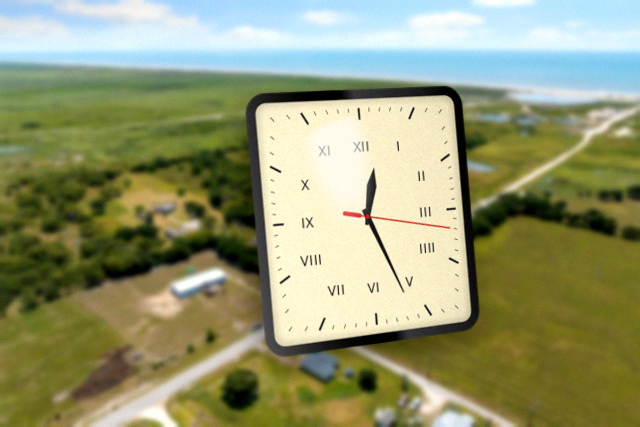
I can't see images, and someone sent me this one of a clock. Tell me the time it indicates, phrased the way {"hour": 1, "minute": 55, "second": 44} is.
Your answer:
{"hour": 12, "minute": 26, "second": 17}
